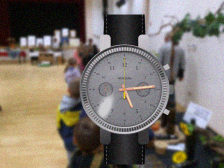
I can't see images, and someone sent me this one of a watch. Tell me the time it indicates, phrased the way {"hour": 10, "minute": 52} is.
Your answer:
{"hour": 5, "minute": 14}
